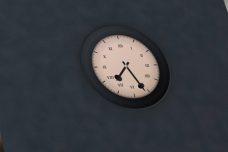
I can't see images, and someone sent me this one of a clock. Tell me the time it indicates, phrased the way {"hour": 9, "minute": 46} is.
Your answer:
{"hour": 7, "minute": 26}
